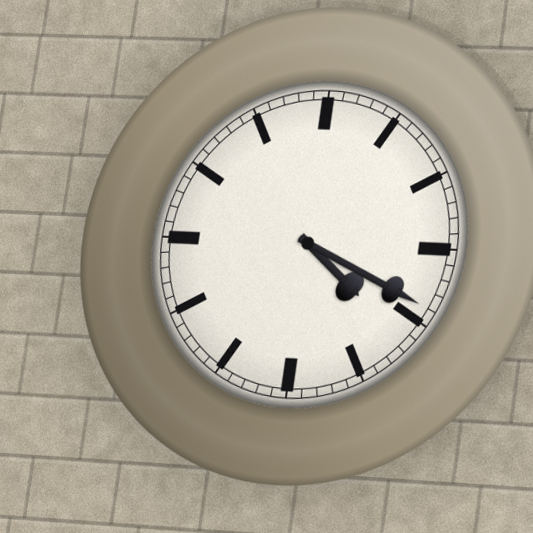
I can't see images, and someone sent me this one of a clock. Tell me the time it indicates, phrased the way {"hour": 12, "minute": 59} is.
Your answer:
{"hour": 4, "minute": 19}
